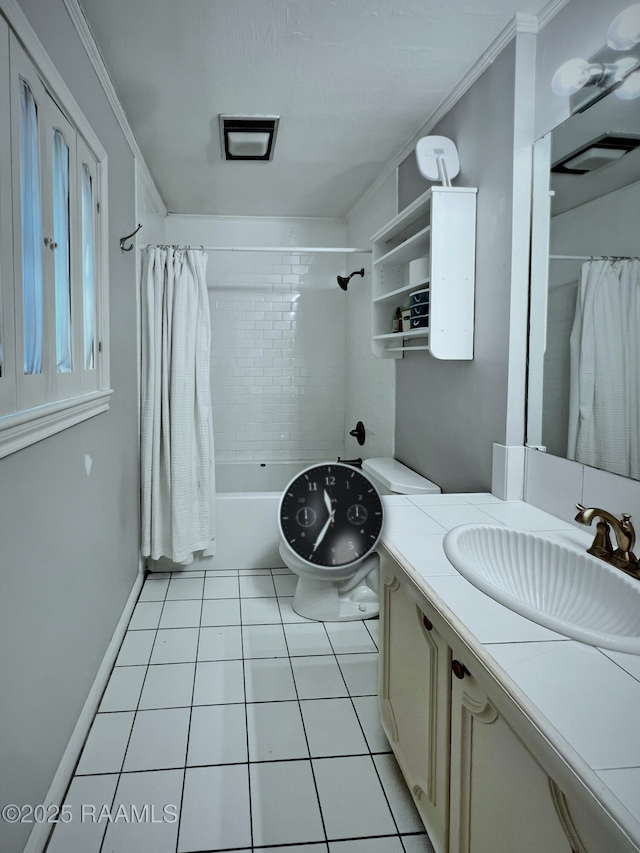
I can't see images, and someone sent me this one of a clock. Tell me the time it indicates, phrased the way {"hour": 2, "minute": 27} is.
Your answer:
{"hour": 11, "minute": 35}
